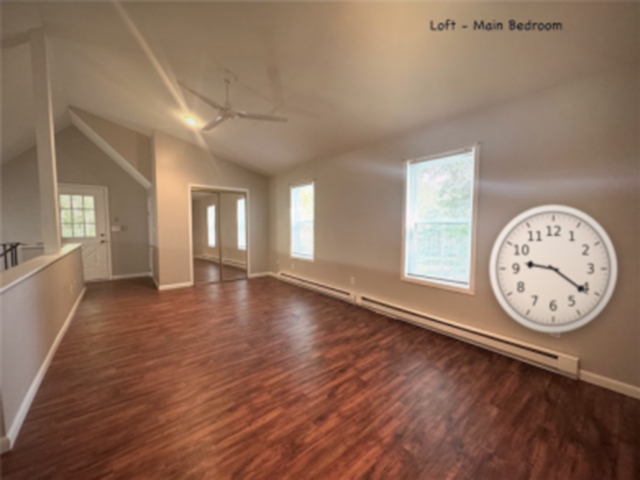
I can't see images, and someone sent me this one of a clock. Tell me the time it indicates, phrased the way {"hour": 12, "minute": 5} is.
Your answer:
{"hour": 9, "minute": 21}
